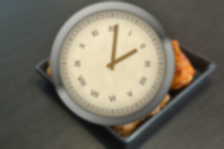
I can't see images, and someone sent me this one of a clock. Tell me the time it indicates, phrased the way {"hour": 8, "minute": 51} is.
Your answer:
{"hour": 2, "minute": 1}
